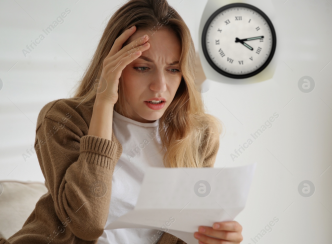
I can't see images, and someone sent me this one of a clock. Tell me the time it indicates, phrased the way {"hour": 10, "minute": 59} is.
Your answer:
{"hour": 4, "minute": 14}
